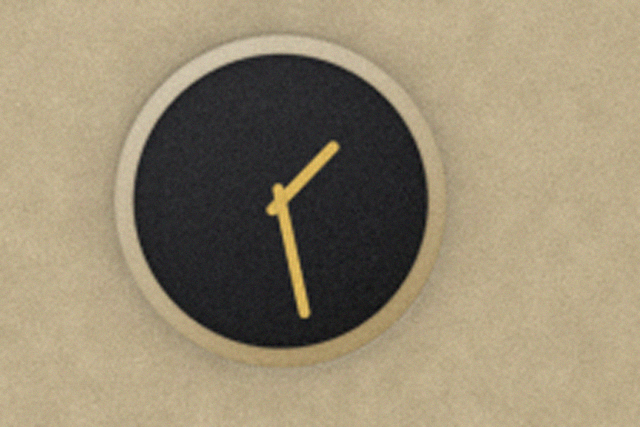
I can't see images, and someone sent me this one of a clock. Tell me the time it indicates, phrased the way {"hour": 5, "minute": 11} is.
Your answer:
{"hour": 1, "minute": 28}
